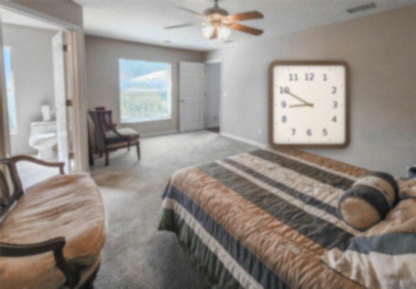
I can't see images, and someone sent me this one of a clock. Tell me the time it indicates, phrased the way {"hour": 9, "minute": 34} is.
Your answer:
{"hour": 8, "minute": 50}
